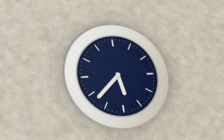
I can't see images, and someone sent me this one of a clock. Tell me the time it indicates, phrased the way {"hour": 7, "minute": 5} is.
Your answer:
{"hour": 5, "minute": 38}
